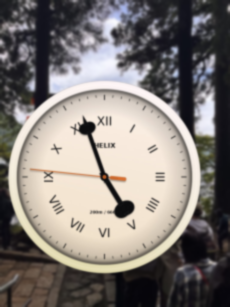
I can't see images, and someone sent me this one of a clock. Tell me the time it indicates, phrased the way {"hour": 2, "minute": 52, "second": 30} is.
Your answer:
{"hour": 4, "minute": 56, "second": 46}
